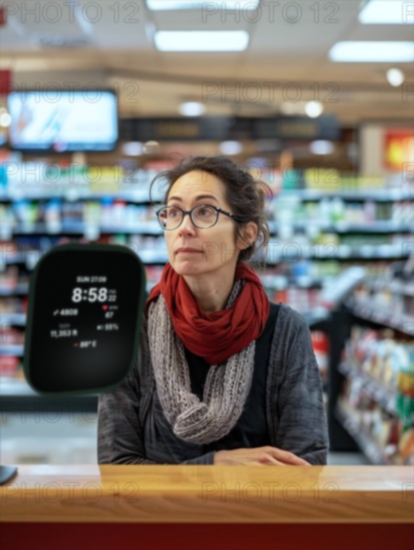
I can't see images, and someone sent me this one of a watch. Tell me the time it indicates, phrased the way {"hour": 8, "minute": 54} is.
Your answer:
{"hour": 8, "minute": 58}
